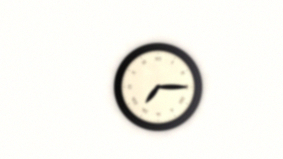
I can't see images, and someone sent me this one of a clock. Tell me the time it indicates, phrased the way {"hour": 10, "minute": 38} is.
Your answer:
{"hour": 7, "minute": 15}
